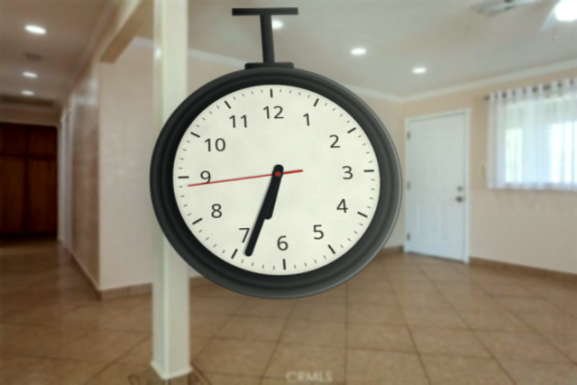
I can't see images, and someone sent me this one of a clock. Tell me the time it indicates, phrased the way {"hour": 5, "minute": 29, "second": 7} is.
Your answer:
{"hour": 6, "minute": 33, "second": 44}
